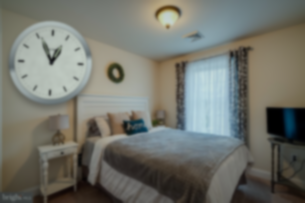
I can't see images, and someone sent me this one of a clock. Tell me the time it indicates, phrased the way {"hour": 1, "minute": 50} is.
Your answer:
{"hour": 12, "minute": 56}
